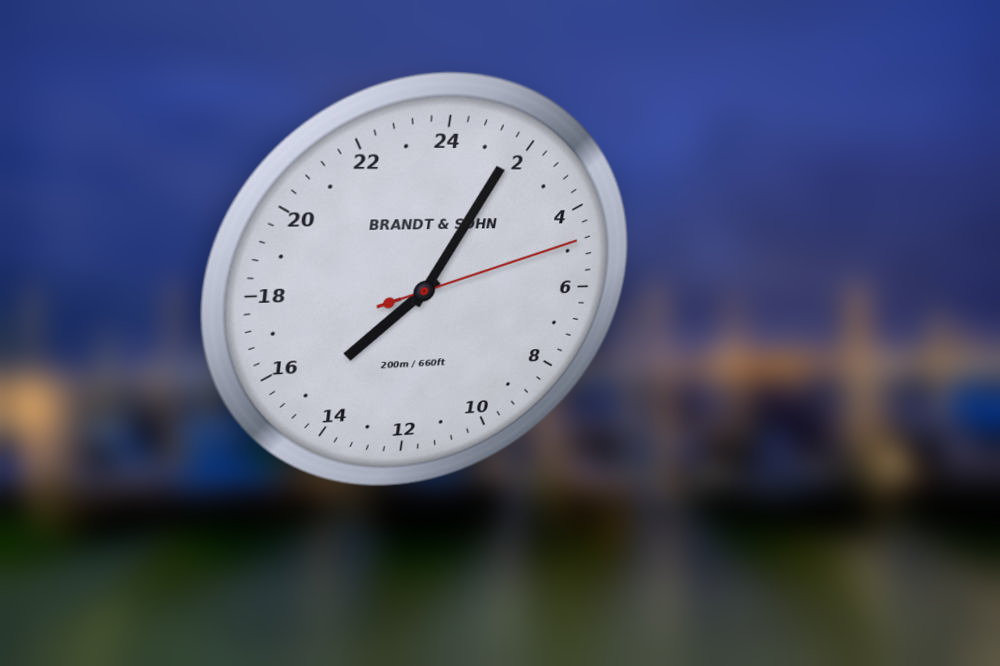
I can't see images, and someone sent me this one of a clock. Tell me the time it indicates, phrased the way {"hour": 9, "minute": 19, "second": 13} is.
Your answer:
{"hour": 15, "minute": 4, "second": 12}
